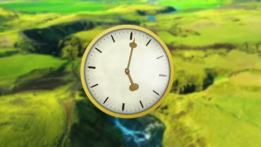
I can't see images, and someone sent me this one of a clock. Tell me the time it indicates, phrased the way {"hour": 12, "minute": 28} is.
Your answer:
{"hour": 5, "minute": 1}
